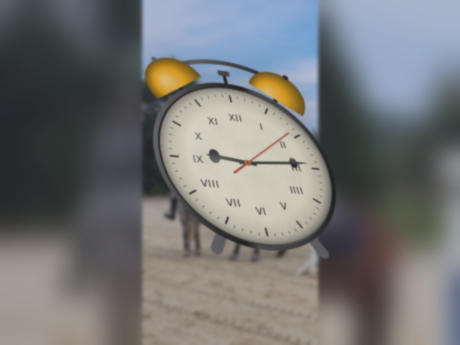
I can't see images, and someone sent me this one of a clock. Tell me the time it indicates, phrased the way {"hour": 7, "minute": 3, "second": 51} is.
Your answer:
{"hour": 9, "minute": 14, "second": 9}
